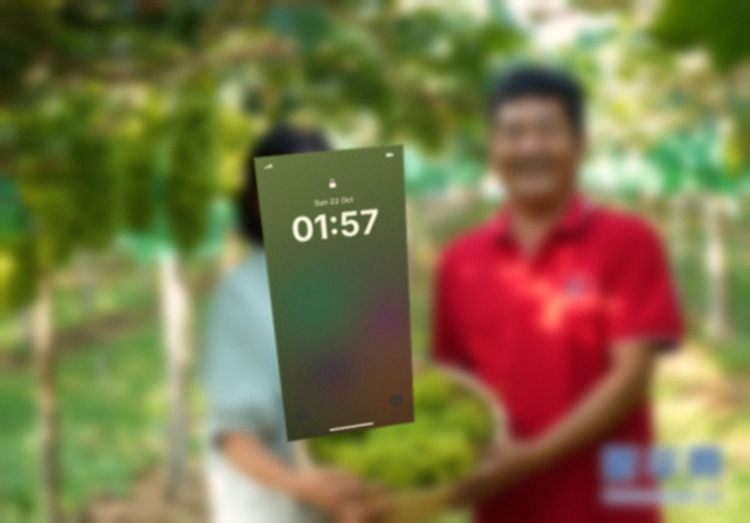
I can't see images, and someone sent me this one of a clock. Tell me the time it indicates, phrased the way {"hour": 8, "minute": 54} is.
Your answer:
{"hour": 1, "minute": 57}
